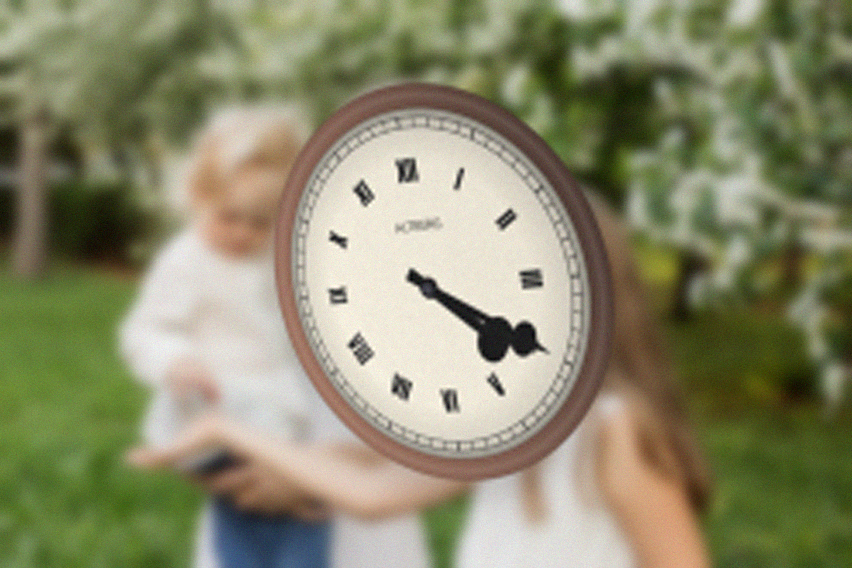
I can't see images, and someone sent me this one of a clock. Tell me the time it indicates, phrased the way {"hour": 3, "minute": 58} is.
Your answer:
{"hour": 4, "minute": 20}
